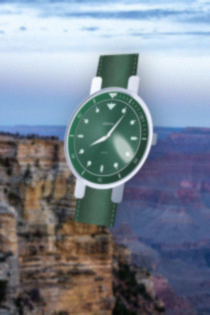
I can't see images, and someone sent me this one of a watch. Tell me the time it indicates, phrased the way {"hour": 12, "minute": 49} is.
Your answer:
{"hour": 8, "minute": 6}
